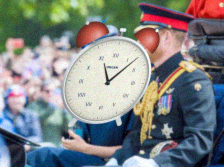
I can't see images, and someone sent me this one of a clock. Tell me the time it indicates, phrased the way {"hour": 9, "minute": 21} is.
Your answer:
{"hour": 11, "minute": 7}
